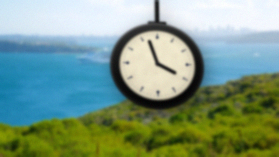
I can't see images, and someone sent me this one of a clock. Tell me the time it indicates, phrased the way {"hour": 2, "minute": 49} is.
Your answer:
{"hour": 3, "minute": 57}
